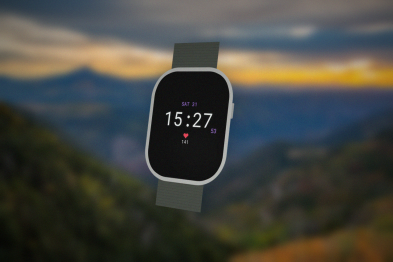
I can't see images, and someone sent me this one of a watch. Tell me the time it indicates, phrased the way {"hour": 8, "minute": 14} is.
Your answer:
{"hour": 15, "minute": 27}
